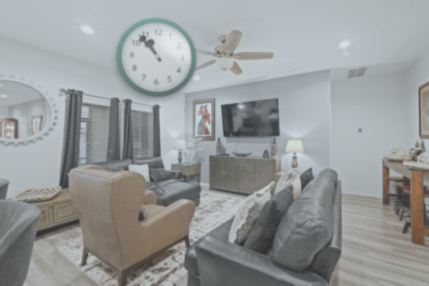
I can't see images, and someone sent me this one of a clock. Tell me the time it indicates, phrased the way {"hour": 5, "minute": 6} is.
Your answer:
{"hour": 10, "minute": 53}
